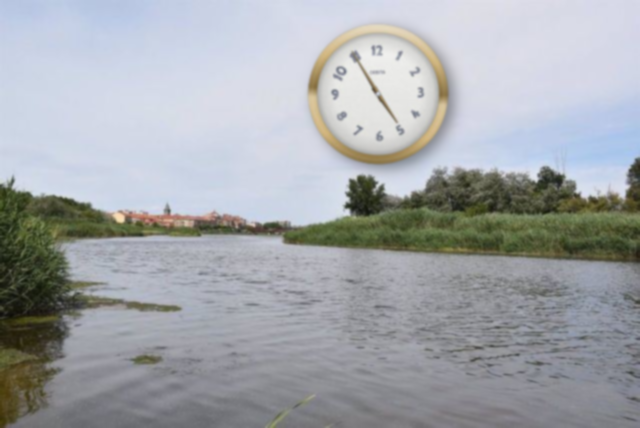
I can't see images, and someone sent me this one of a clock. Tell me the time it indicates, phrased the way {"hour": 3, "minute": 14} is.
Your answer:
{"hour": 4, "minute": 55}
